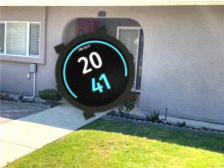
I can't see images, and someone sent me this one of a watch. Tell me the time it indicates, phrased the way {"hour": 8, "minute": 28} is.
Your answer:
{"hour": 20, "minute": 41}
